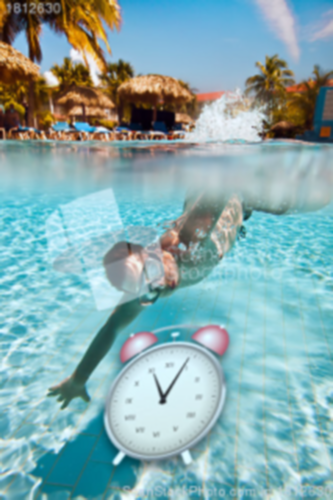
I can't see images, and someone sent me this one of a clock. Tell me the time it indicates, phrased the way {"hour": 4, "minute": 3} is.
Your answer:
{"hour": 11, "minute": 4}
